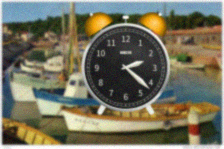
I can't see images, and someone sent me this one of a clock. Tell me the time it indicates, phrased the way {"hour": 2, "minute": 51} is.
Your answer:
{"hour": 2, "minute": 22}
